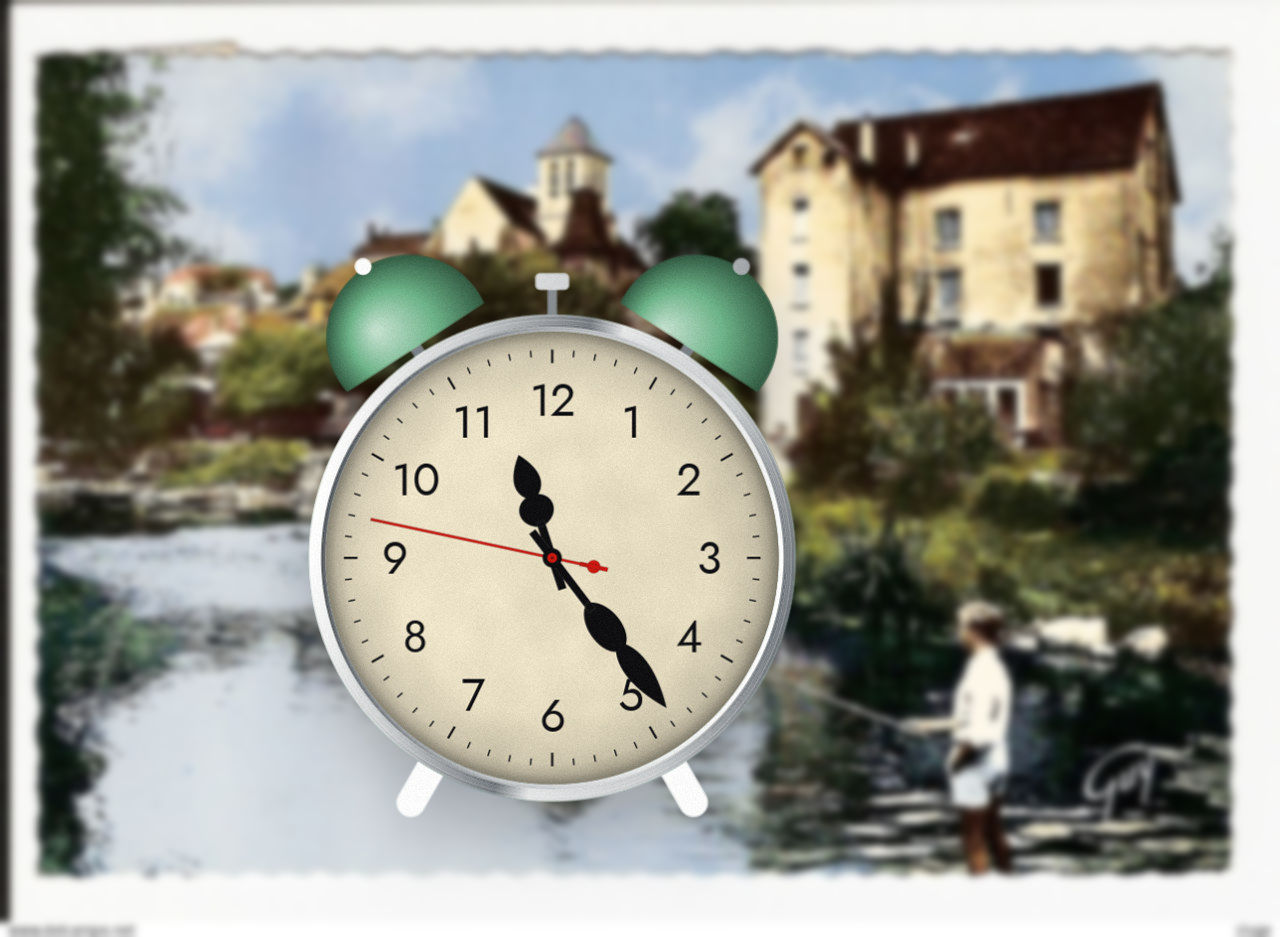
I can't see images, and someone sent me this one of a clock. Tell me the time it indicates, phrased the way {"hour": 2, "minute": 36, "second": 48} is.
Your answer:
{"hour": 11, "minute": 23, "second": 47}
